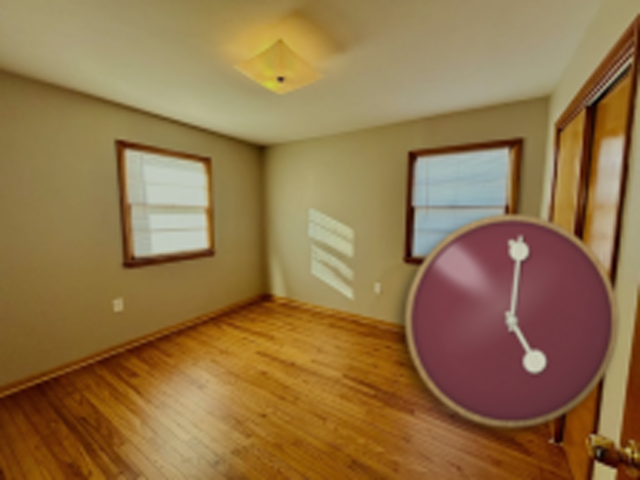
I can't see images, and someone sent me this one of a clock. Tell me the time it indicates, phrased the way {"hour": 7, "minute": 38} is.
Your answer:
{"hour": 5, "minute": 1}
